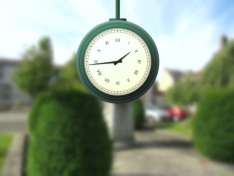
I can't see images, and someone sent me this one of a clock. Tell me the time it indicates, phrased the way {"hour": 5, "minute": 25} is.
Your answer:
{"hour": 1, "minute": 44}
